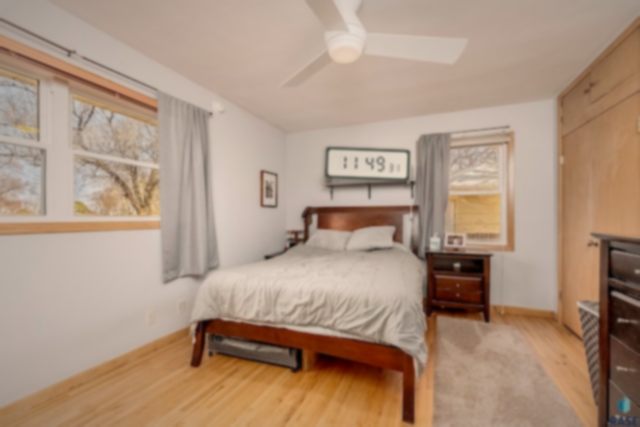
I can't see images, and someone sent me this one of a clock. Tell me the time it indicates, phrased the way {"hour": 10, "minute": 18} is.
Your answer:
{"hour": 11, "minute": 49}
